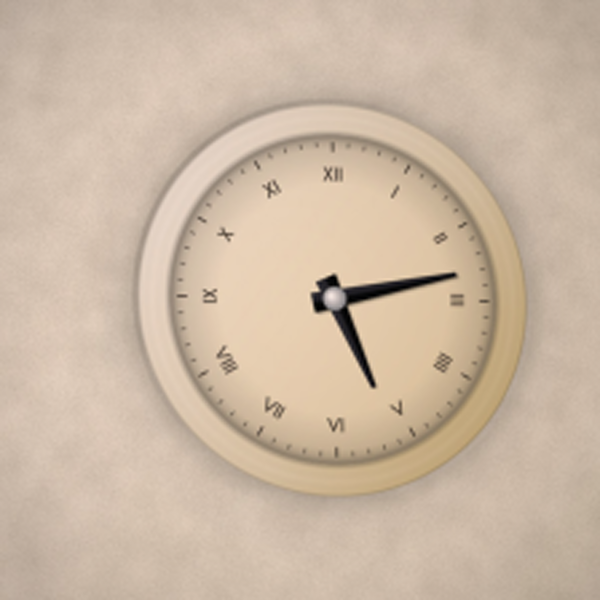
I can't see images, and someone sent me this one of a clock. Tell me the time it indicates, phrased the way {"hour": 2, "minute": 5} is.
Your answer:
{"hour": 5, "minute": 13}
